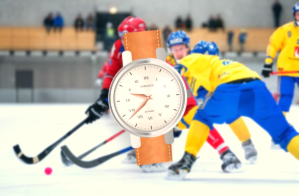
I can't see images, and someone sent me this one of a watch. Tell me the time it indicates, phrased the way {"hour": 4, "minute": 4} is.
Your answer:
{"hour": 9, "minute": 38}
